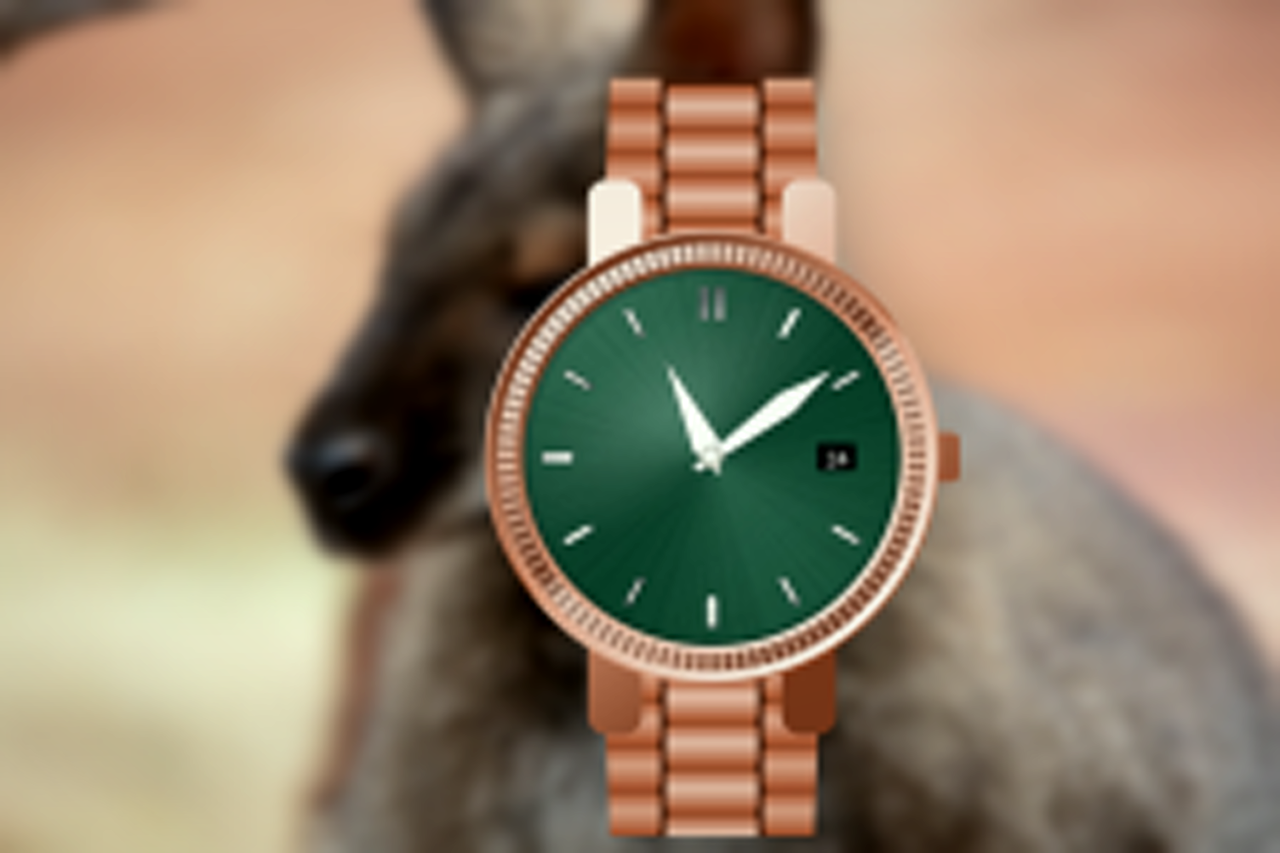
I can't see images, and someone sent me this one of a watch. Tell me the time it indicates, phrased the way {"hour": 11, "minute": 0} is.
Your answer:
{"hour": 11, "minute": 9}
